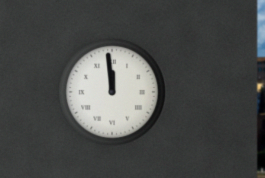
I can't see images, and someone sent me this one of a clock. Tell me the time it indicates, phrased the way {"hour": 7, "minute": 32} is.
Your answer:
{"hour": 11, "minute": 59}
